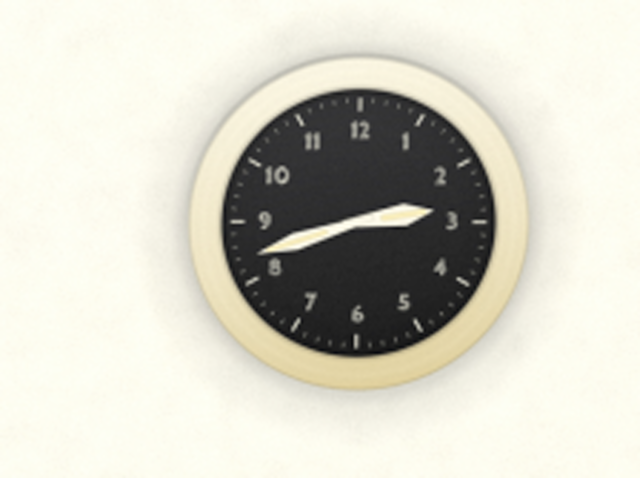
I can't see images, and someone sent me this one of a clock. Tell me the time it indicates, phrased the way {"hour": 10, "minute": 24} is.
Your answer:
{"hour": 2, "minute": 42}
